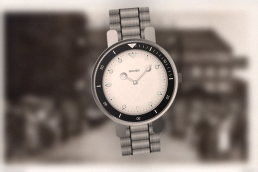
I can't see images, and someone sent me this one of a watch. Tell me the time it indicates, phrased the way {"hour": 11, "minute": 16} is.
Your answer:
{"hour": 10, "minute": 8}
